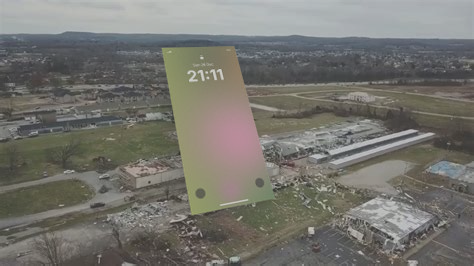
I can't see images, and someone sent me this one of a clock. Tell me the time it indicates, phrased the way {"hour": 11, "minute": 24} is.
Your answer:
{"hour": 21, "minute": 11}
